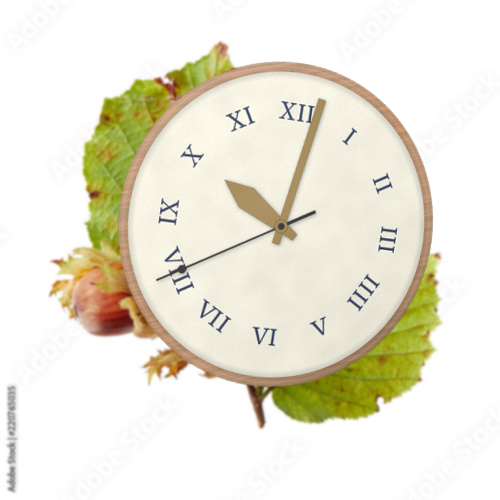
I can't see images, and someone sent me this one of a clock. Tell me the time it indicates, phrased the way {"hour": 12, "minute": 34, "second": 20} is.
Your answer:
{"hour": 10, "minute": 1, "second": 40}
